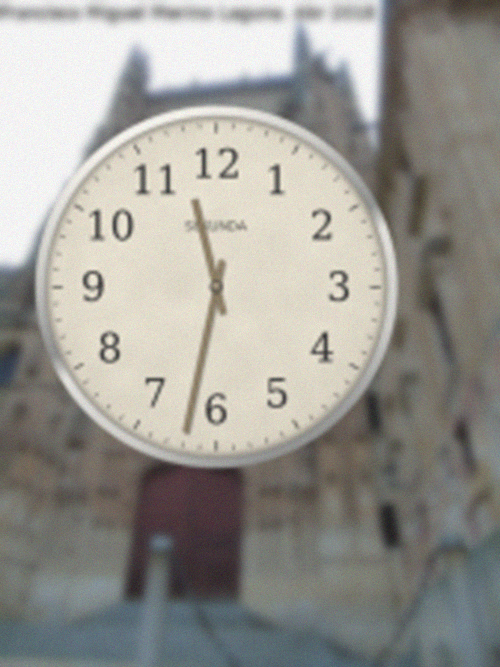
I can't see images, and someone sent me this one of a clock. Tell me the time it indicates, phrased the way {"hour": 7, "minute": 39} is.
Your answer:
{"hour": 11, "minute": 32}
